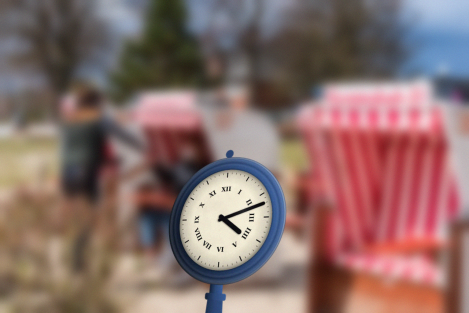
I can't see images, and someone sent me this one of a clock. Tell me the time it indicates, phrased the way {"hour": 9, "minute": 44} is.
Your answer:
{"hour": 4, "minute": 12}
